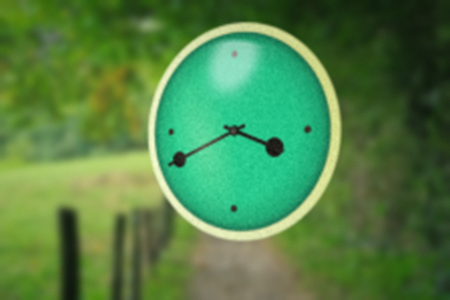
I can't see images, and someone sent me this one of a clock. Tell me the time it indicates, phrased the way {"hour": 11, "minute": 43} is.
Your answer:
{"hour": 3, "minute": 41}
